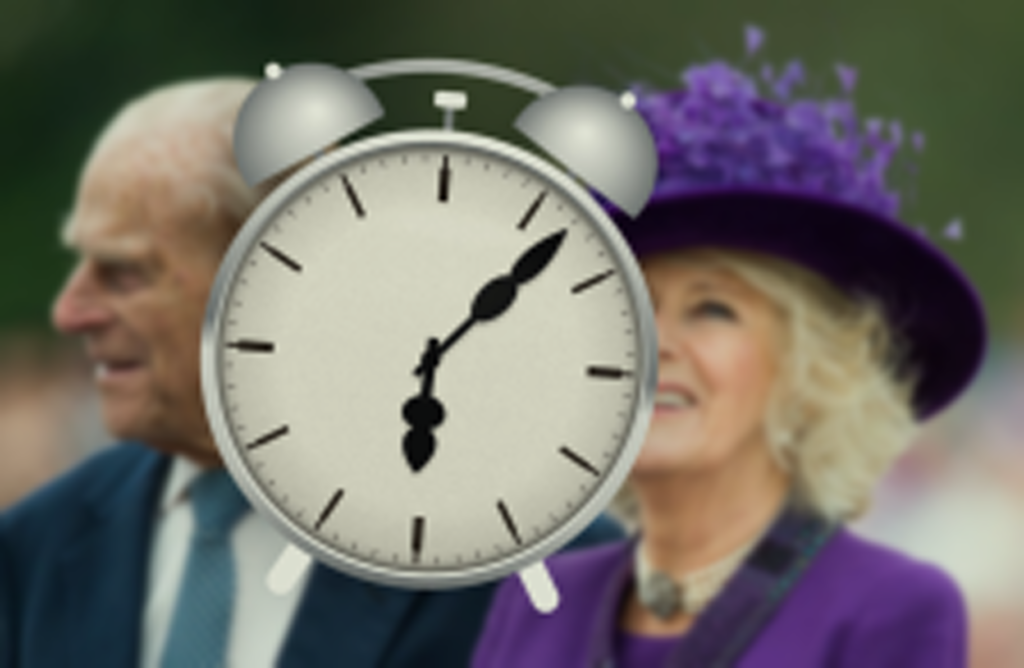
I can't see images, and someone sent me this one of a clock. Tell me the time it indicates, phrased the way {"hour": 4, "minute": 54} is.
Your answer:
{"hour": 6, "minute": 7}
